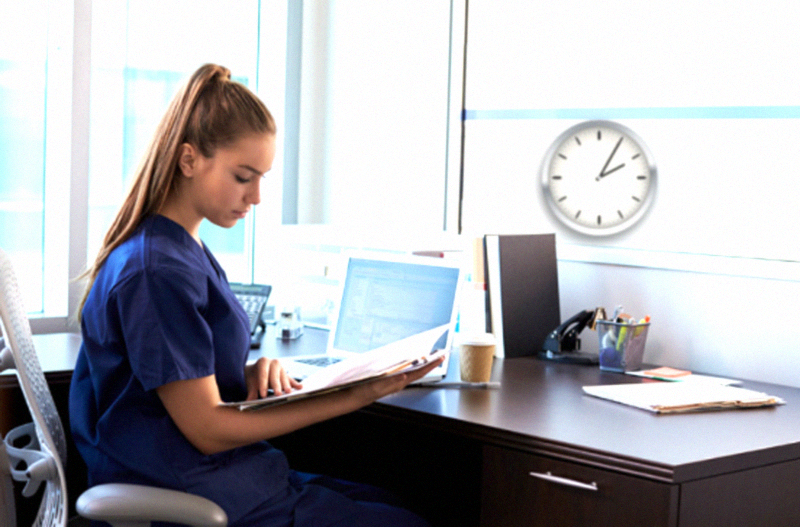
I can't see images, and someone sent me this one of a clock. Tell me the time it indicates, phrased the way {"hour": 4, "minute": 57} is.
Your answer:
{"hour": 2, "minute": 5}
